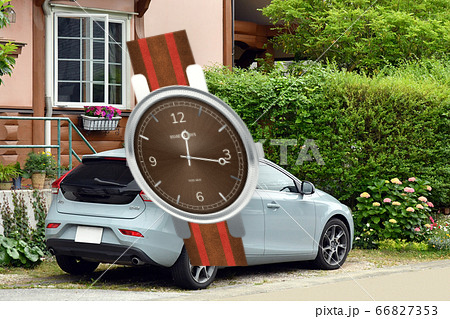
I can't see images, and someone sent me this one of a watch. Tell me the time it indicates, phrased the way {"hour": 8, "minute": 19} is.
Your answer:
{"hour": 12, "minute": 17}
